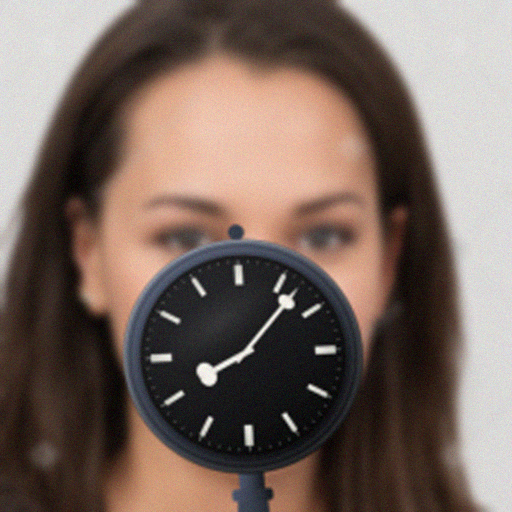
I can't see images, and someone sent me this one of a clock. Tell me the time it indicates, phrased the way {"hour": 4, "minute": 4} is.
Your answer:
{"hour": 8, "minute": 7}
